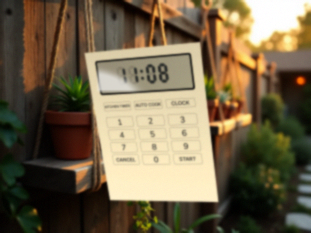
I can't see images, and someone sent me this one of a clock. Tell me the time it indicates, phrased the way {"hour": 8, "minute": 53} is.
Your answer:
{"hour": 11, "minute": 8}
